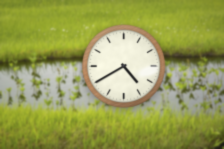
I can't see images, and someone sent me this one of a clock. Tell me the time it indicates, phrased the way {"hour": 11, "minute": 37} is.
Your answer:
{"hour": 4, "minute": 40}
